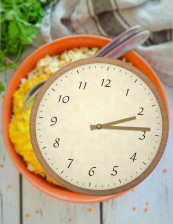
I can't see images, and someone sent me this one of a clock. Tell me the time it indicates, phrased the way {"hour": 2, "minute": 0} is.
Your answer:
{"hour": 2, "minute": 14}
